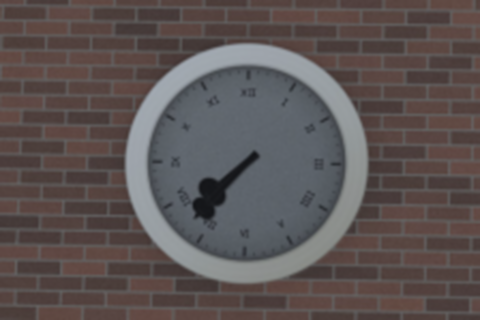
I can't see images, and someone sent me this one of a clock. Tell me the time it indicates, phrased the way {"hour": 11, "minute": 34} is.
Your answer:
{"hour": 7, "minute": 37}
